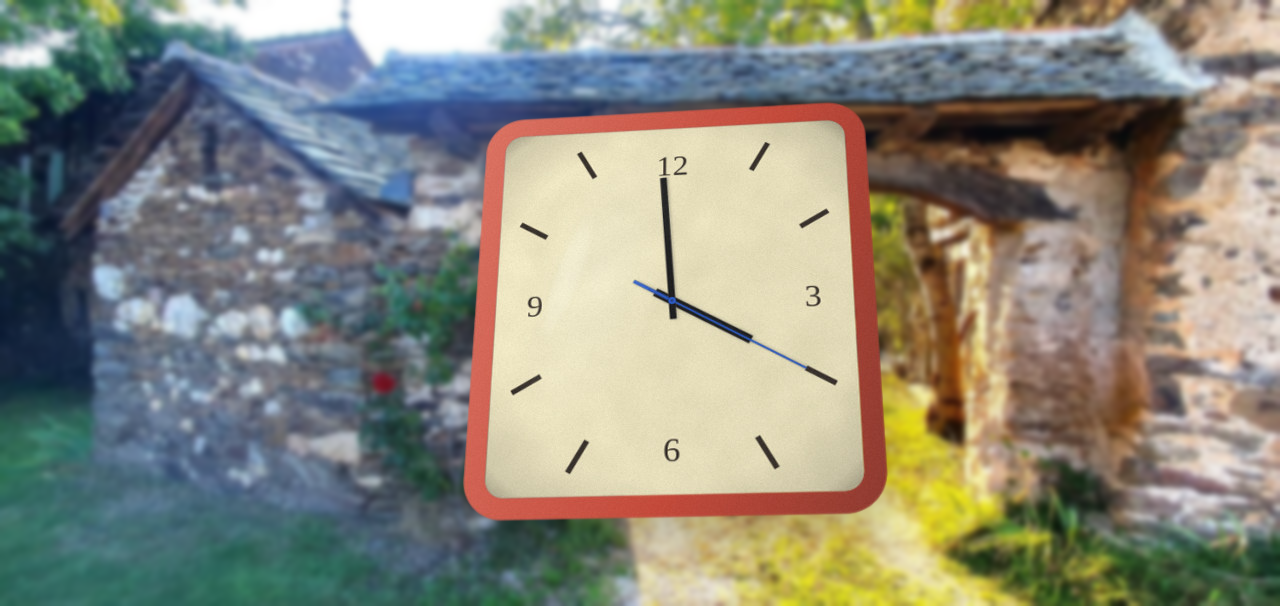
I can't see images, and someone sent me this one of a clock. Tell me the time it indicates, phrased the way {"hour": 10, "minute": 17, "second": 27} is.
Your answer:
{"hour": 3, "minute": 59, "second": 20}
